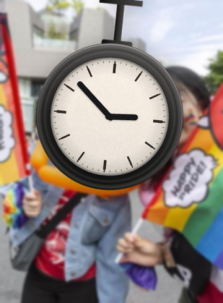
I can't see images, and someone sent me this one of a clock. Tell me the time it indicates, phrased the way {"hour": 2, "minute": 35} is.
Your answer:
{"hour": 2, "minute": 52}
